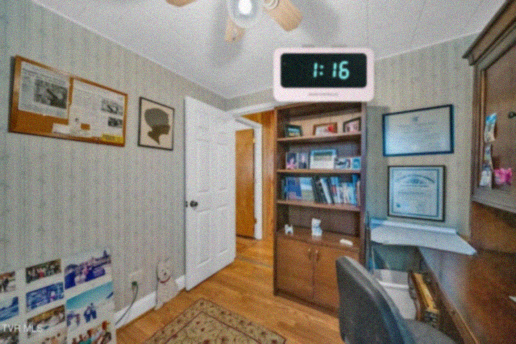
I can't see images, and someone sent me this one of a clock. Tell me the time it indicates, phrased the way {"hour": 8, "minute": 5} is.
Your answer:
{"hour": 1, "minute": 16}
